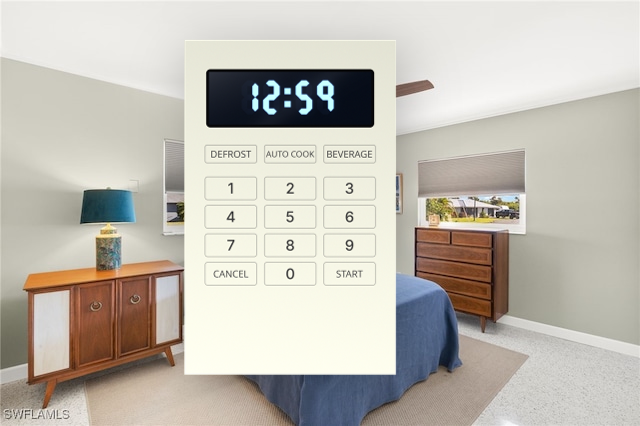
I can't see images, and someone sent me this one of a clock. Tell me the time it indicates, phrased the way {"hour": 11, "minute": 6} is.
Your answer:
{"hour": 12, "minute": 59}
